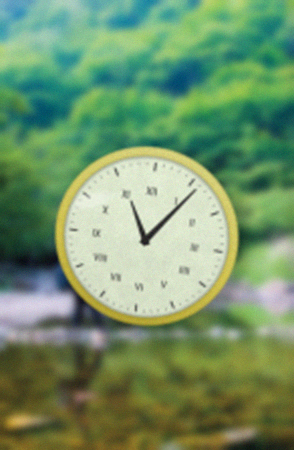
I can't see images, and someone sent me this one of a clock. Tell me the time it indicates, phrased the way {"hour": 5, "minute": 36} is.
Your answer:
{"hour": 11, "minute": 6}
